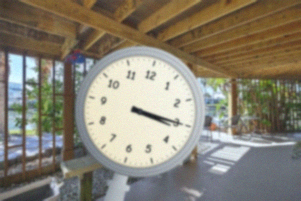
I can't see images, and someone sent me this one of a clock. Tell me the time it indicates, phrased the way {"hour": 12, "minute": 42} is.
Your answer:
{"hour": 3, "minute": 15}
